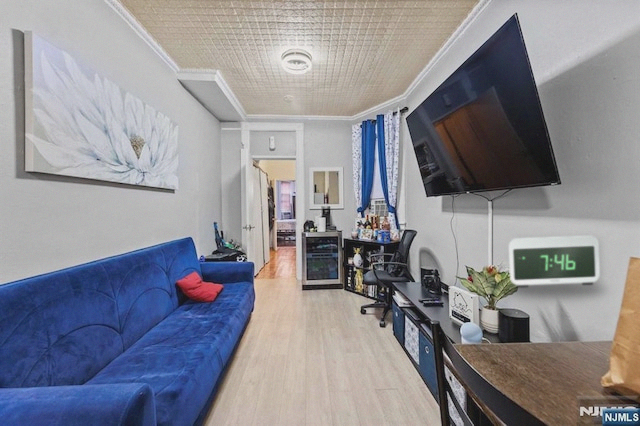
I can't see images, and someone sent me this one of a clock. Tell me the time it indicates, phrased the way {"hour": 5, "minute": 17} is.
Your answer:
{"hour": 7, "minute": 46}
